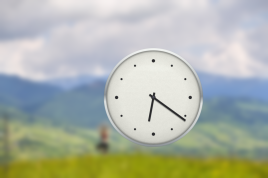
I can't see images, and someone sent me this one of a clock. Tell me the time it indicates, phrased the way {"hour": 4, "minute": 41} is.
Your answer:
{"hour": 6, "minute": 21}
